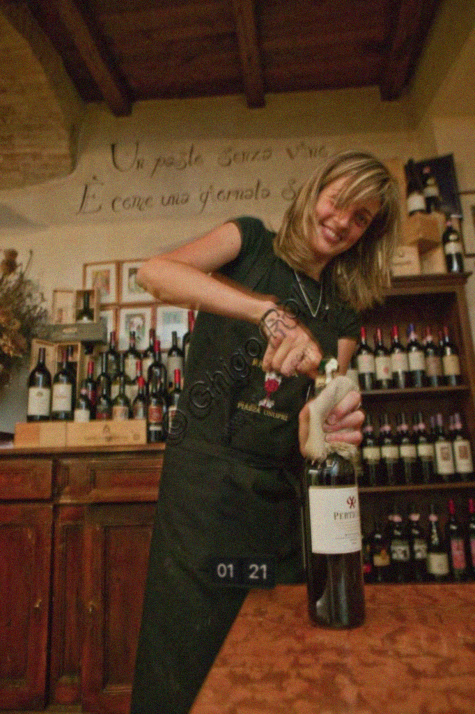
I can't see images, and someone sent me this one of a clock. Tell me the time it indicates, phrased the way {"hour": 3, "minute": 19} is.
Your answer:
{"hour": 1, "minute": 21}
